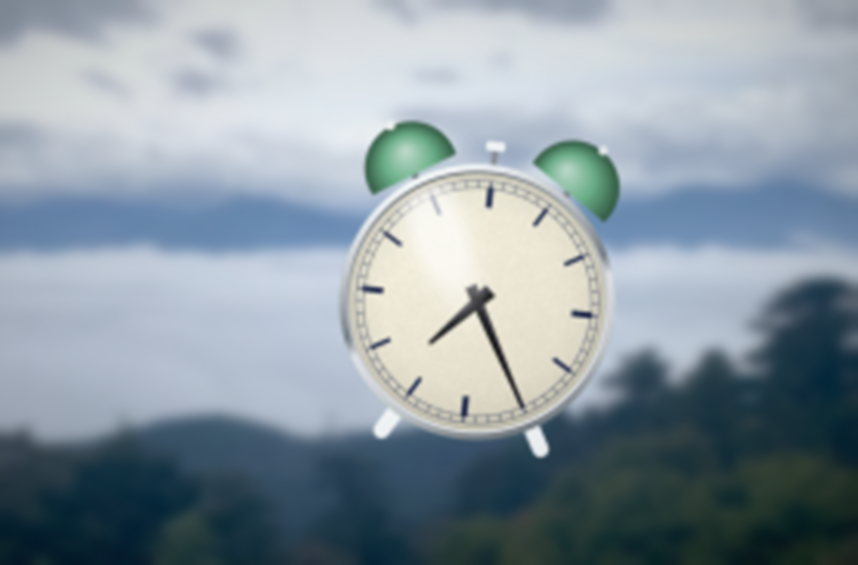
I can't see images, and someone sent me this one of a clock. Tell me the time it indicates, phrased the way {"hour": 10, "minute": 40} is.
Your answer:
{"hour": 7, "minute": 25}
